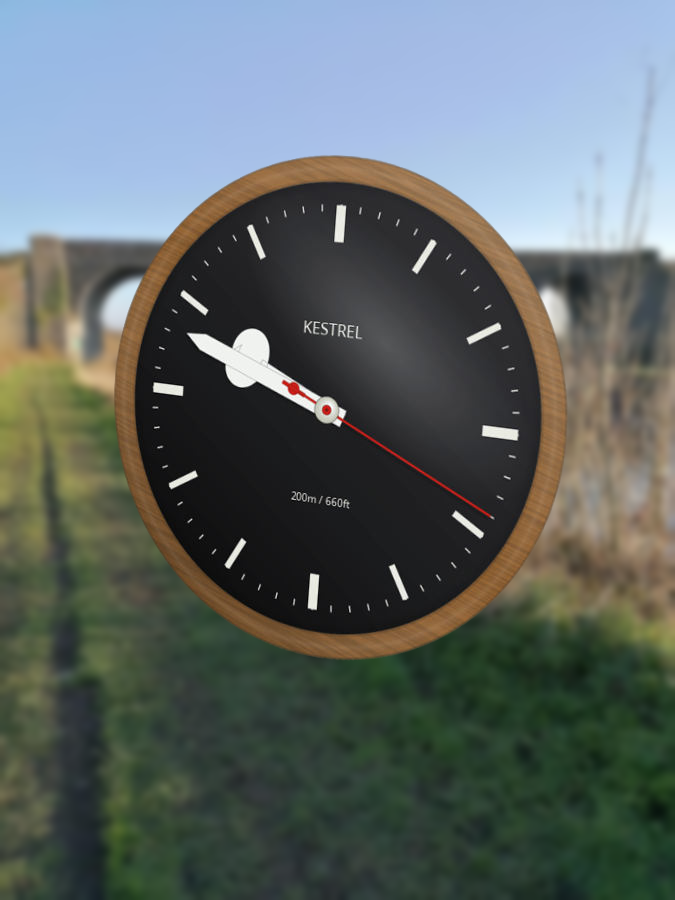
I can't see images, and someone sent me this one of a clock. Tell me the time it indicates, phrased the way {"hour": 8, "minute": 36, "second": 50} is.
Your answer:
{"hour": 9, "minute": 48, "second": 19}
